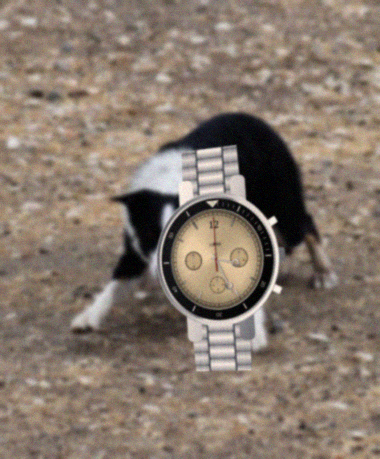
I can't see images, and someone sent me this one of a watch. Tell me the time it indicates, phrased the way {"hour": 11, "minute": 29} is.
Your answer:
{"hour": 3, "minute": 26}
